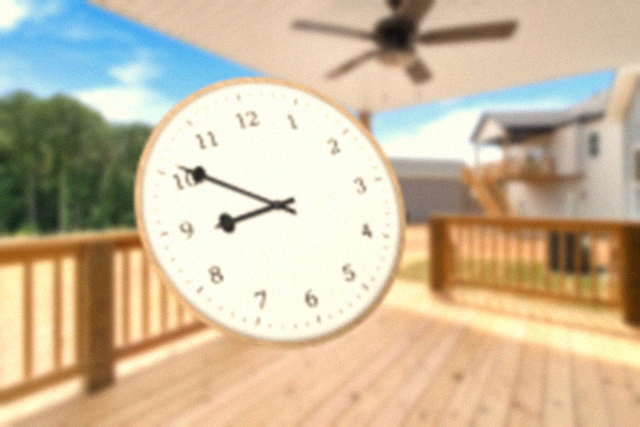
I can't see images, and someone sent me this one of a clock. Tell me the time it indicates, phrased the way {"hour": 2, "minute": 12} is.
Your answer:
{"hour": 8, "minute": 51}
